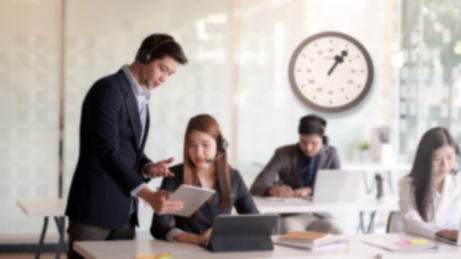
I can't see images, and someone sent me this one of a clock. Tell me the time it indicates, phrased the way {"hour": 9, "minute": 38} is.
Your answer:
{"hour": 1, "minute": 6}
